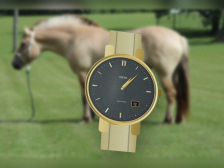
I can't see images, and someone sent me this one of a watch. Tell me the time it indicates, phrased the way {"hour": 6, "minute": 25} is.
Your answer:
{"hour": 1, "minute": 7}
